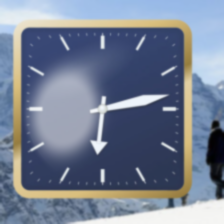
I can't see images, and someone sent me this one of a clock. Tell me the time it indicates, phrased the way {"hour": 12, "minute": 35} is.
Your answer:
{"hour": 6, "minute": 13}
